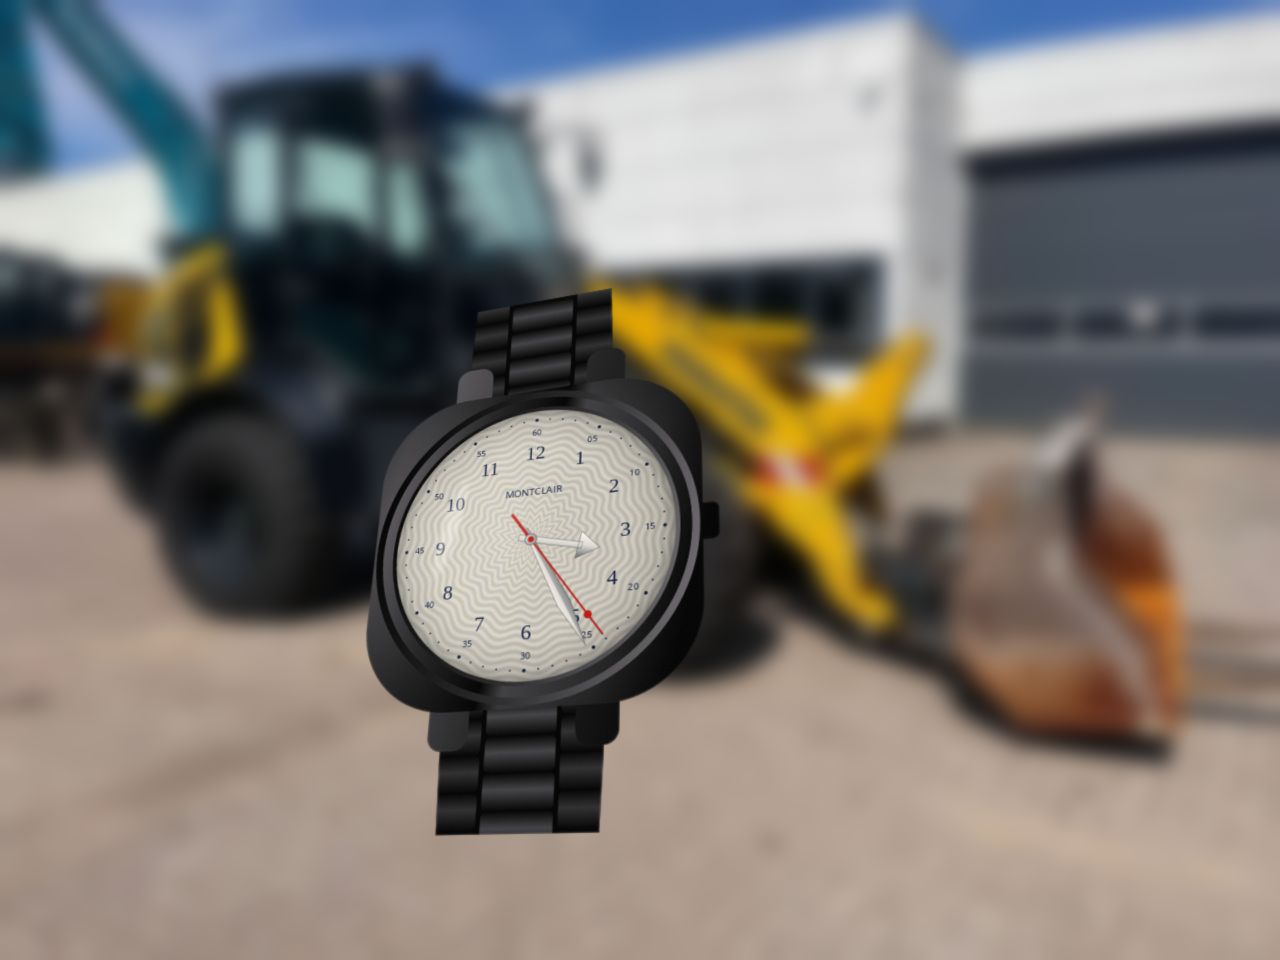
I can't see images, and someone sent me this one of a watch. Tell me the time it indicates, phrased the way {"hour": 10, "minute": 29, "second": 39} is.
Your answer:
{"hour": 3, "minute": 25, "second": 24}
